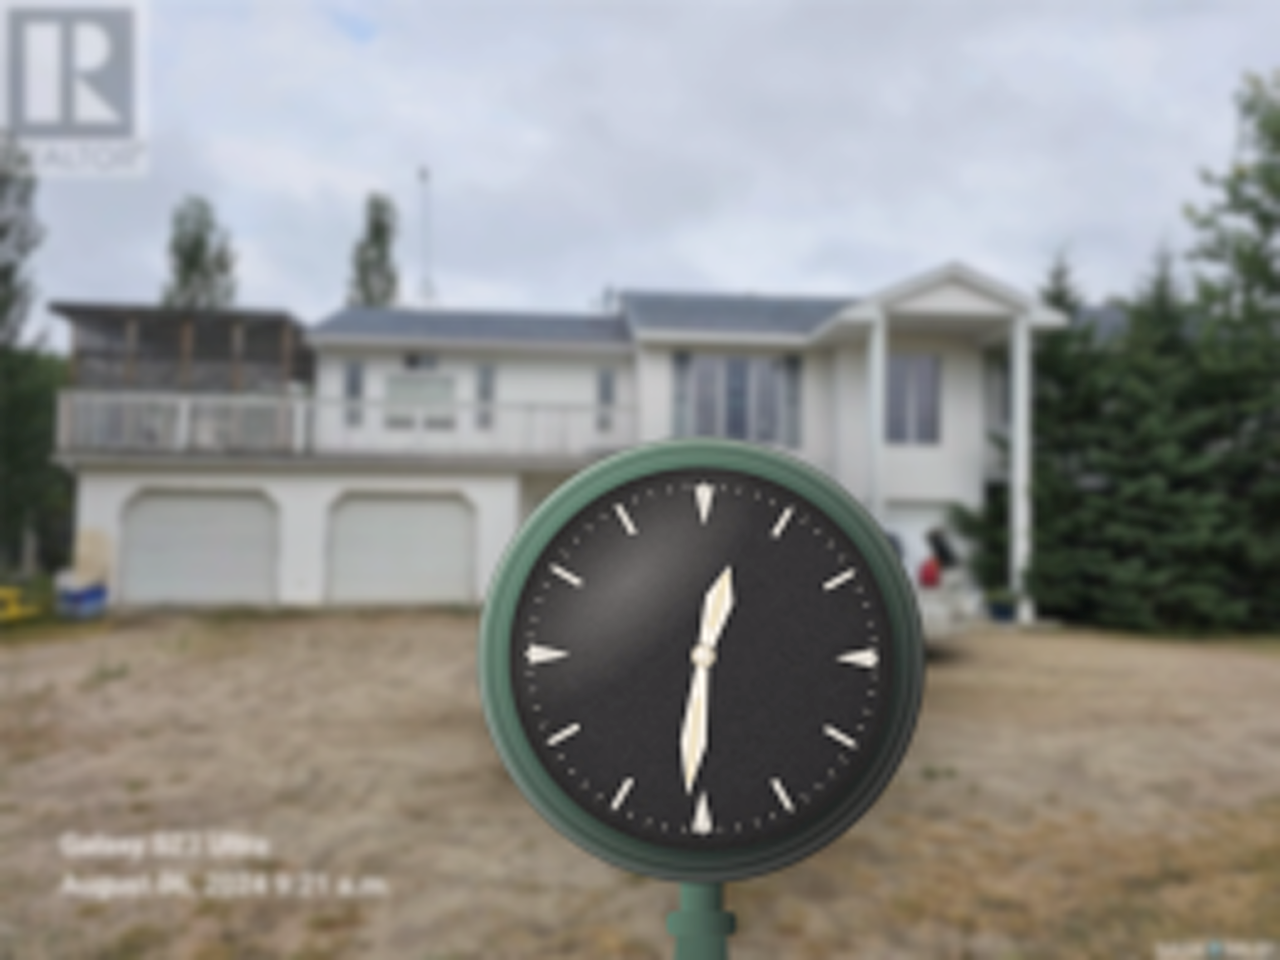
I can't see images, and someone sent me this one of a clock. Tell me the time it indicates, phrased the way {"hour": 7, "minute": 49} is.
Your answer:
{"hour": 12, "minute": 31}
